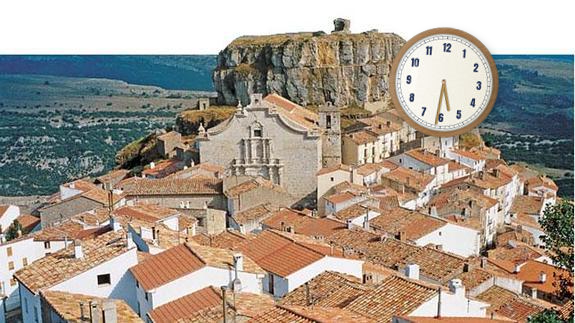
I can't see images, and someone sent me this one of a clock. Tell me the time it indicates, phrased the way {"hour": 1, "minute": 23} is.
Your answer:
{"hour": 5, "minute": 31}
